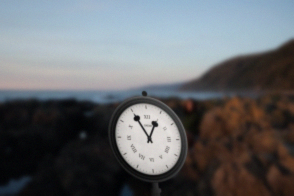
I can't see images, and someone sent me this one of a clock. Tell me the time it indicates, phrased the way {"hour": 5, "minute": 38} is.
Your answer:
{"hour": 12, "minute": 55}
